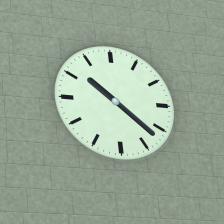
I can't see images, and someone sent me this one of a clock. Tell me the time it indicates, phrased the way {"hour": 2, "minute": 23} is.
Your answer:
{"hour": 10, "minute": 22}
